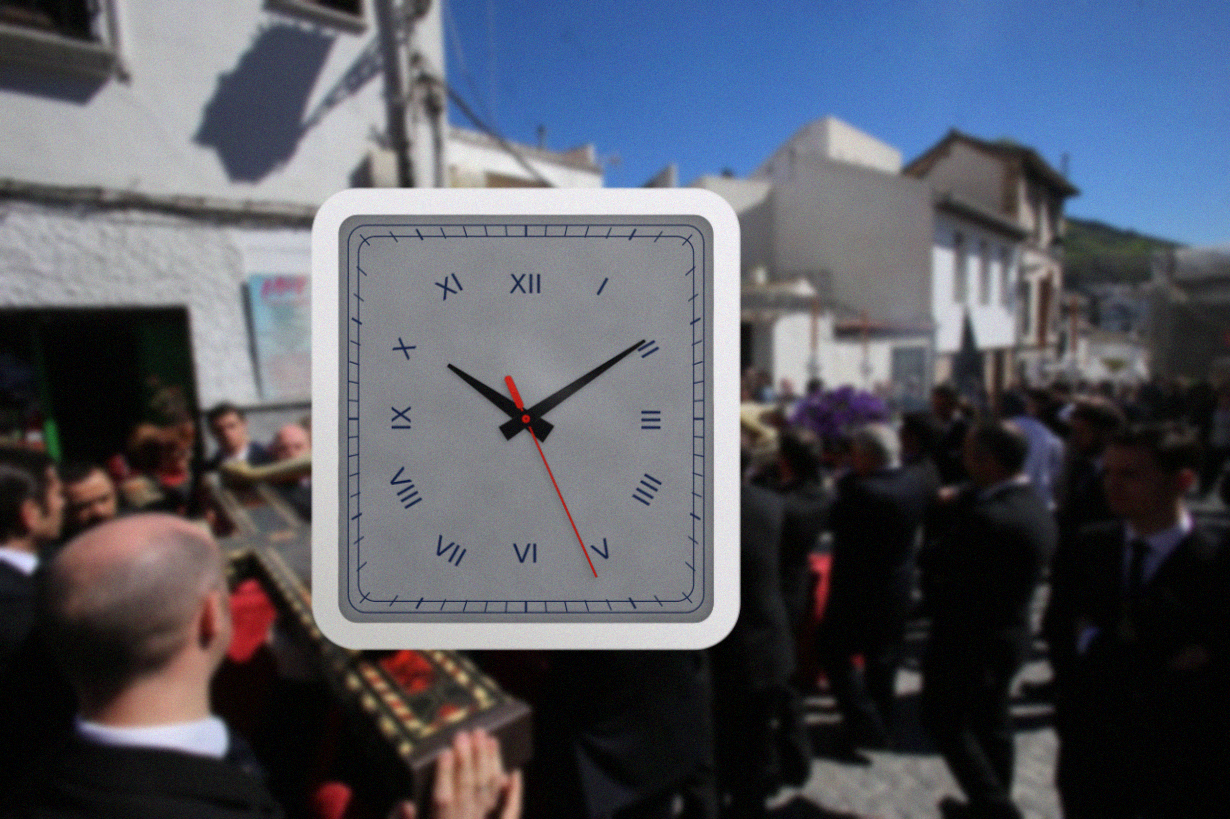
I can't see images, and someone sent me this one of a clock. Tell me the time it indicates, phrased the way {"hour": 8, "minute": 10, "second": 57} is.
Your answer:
{"hour": 10, "minute": 9, "second": 26}
